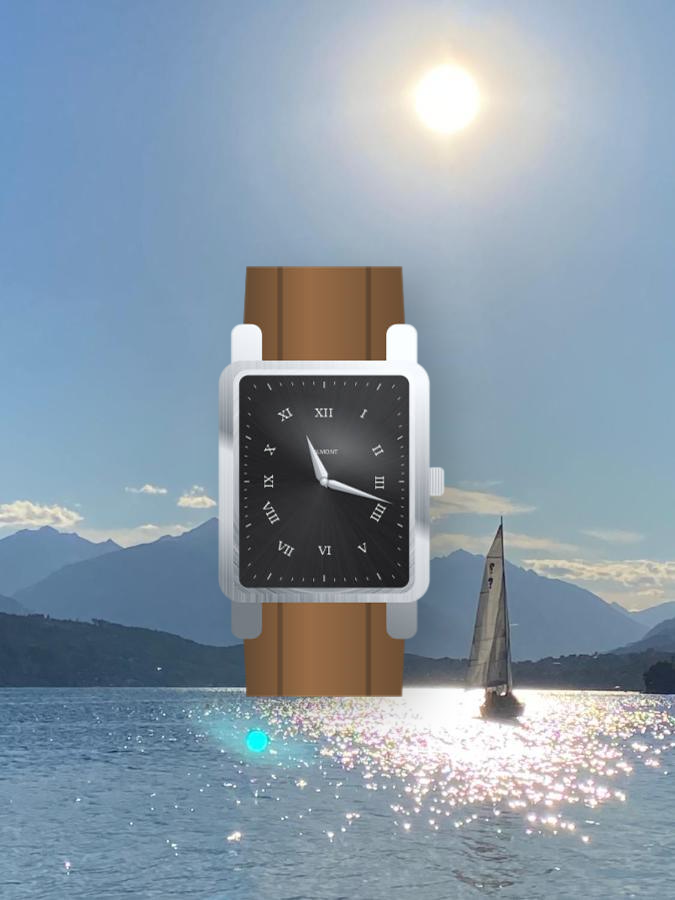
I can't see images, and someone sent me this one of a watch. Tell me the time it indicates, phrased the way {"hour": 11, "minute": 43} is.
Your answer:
{"hour": 11, "minute": 18}
